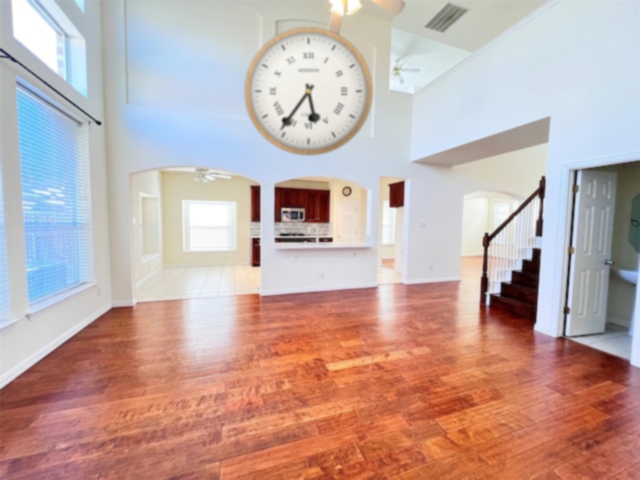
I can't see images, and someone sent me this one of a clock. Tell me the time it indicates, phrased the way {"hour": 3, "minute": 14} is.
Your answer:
{"hour": 5, "minute": 36}
